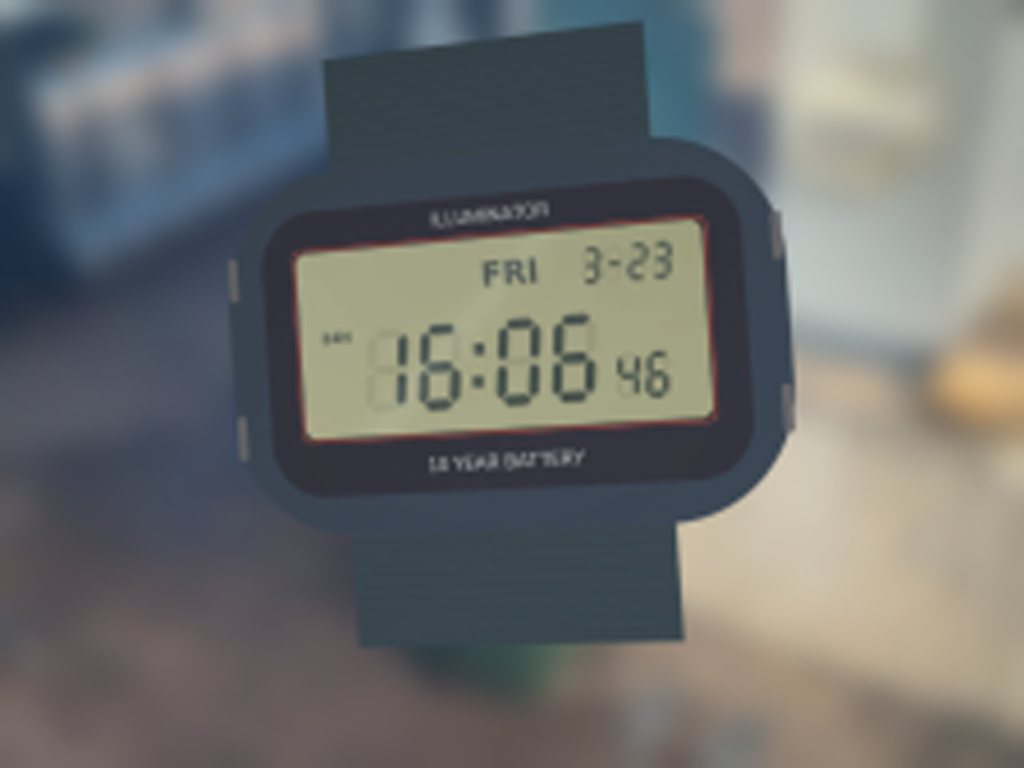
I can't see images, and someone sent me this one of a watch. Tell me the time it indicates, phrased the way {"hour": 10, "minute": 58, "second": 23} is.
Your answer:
{"hour": 16, "minute": 6, "second": 46}
